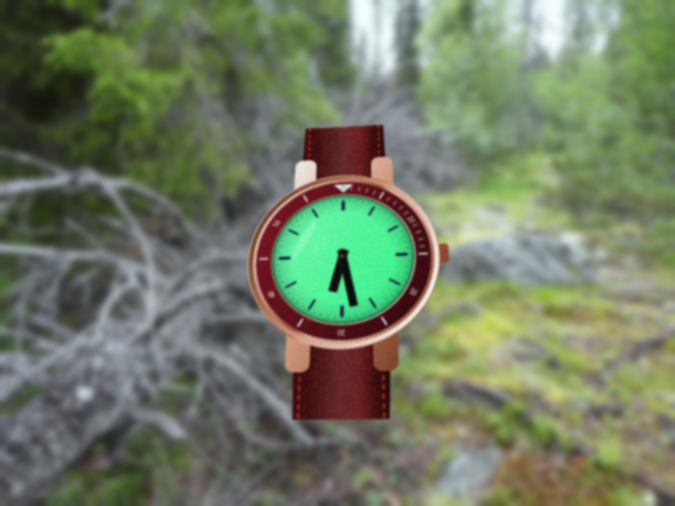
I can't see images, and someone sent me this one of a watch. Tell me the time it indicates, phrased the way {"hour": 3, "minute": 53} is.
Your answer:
{"hour": 6, "minute": 28}
